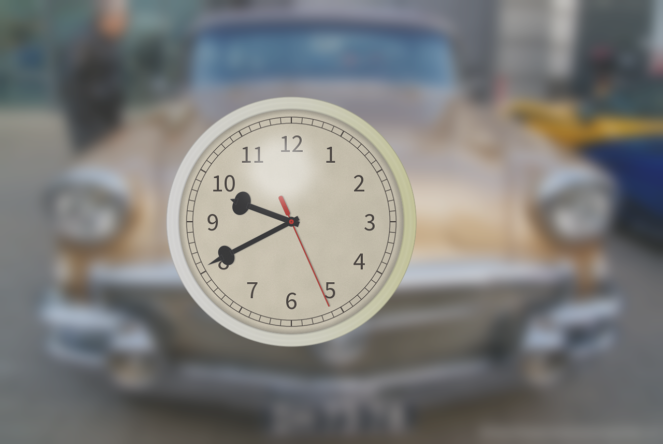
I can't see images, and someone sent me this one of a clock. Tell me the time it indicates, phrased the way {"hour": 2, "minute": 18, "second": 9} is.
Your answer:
{"hour": 9, "minute": 40, "second": 26}
